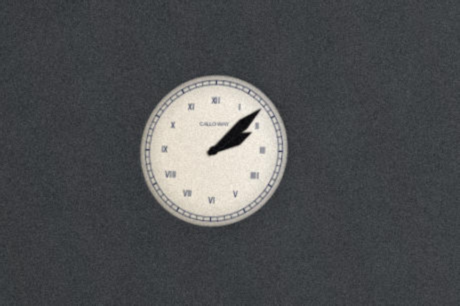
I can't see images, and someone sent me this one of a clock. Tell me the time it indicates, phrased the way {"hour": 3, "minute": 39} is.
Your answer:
{"hour": 2, "minute": 8}
